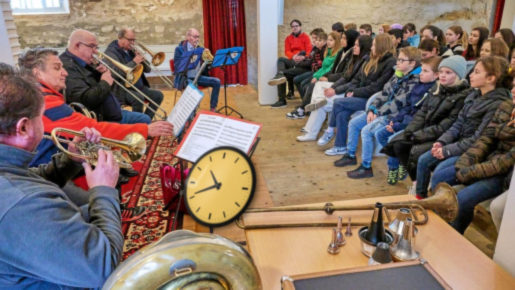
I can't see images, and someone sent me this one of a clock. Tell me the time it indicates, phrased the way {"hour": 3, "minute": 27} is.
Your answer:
{"hour": 10, "minute": 41}
